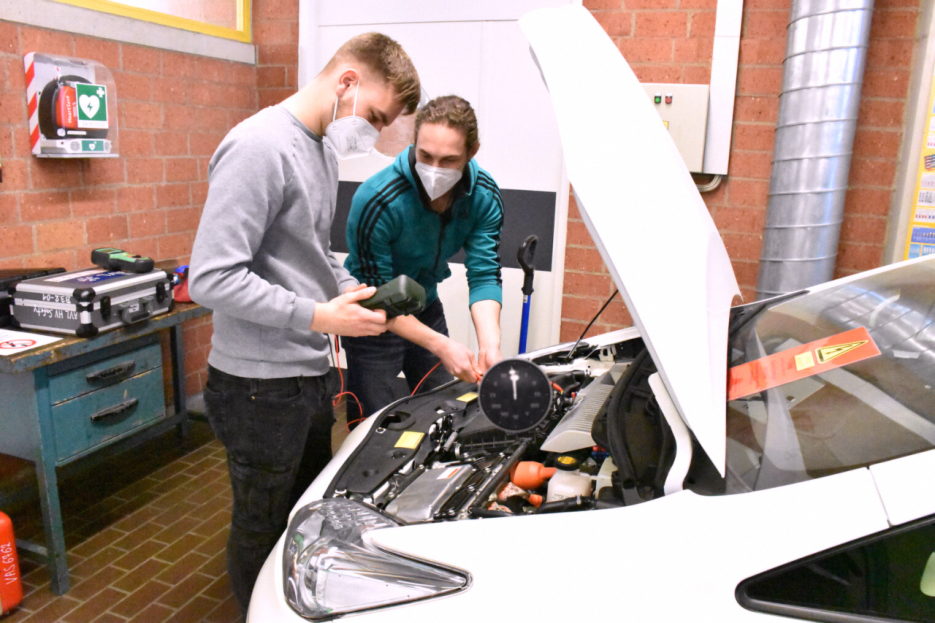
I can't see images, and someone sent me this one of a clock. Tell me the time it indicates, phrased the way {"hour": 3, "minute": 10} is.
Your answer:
{"hour": 11, "minute": 59}
